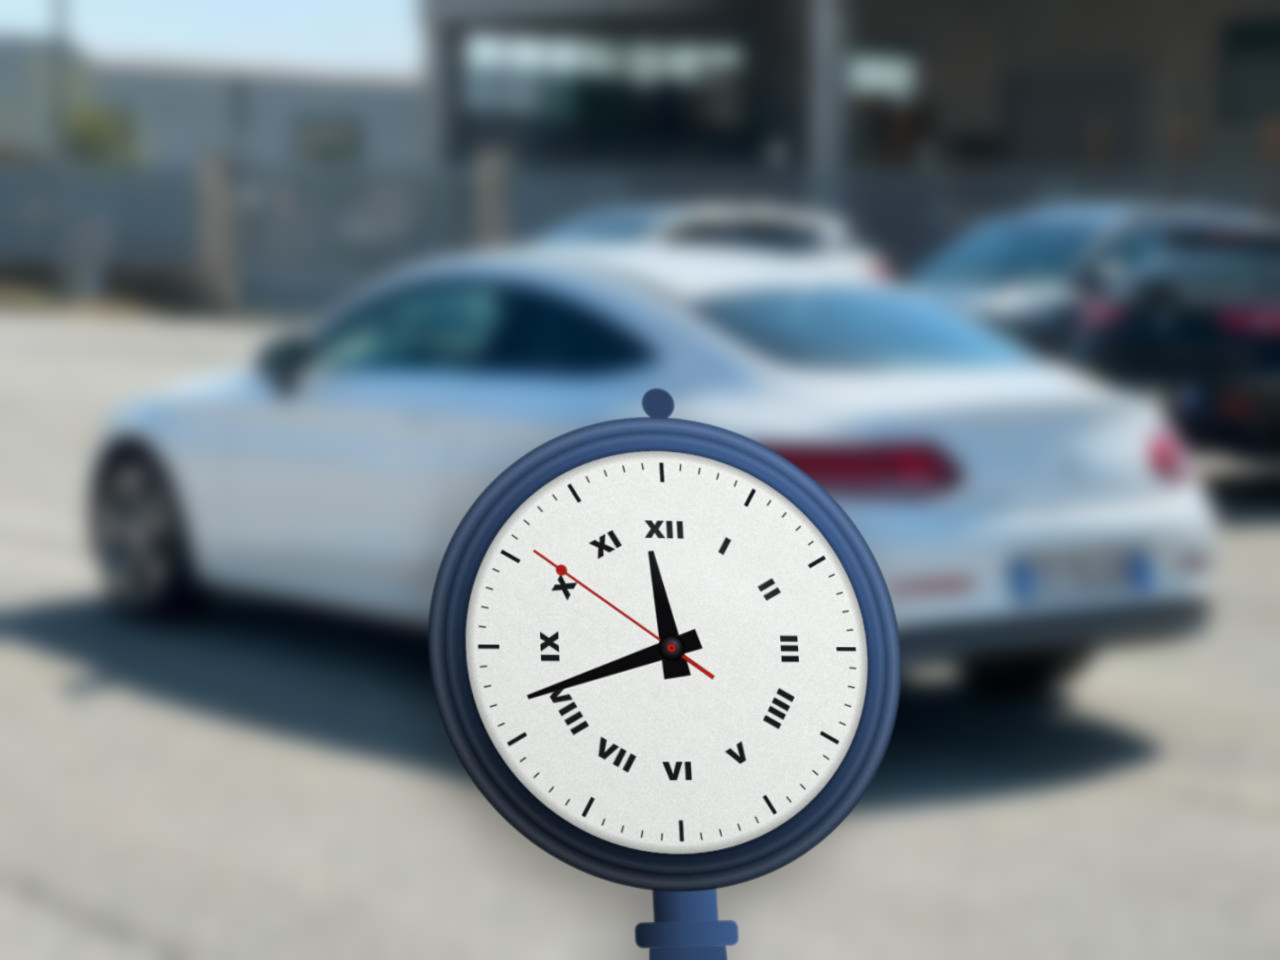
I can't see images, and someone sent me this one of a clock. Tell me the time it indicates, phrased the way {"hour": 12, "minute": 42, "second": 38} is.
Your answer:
{"hour": 11, "minute": 41, "second": 51}
